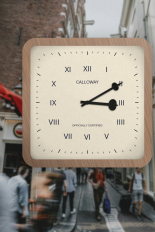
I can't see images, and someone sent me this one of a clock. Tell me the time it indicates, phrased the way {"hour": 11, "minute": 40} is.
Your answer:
{"hour": 3, "minute": 10}
